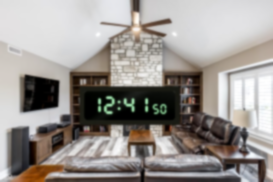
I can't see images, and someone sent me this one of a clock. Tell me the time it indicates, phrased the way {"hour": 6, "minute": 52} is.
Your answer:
{"hour": 12, "minute": 41}
